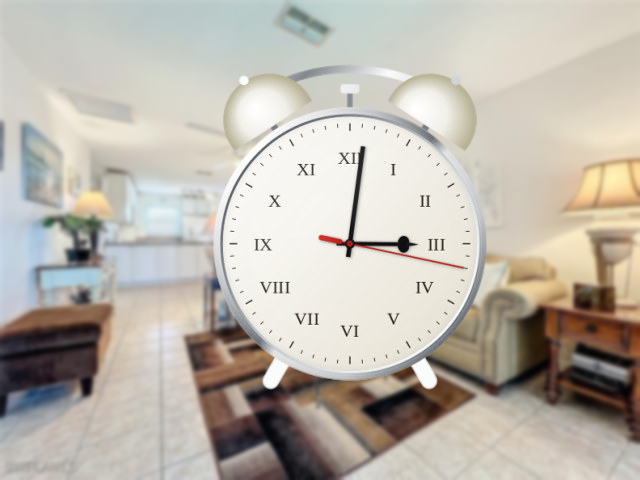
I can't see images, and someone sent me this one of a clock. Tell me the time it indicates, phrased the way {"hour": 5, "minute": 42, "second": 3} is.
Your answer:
{"hour": 3, "minute": 1, "second": 17}
